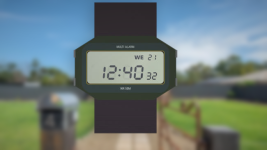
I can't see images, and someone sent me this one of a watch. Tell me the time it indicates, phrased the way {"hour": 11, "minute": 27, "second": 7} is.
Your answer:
{"hour": 12, "minute": 40, "second": 32}
